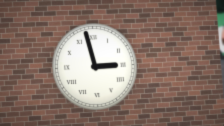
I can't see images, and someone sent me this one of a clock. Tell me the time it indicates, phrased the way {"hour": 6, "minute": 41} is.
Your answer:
{"hour": 2, "minute": 58}
